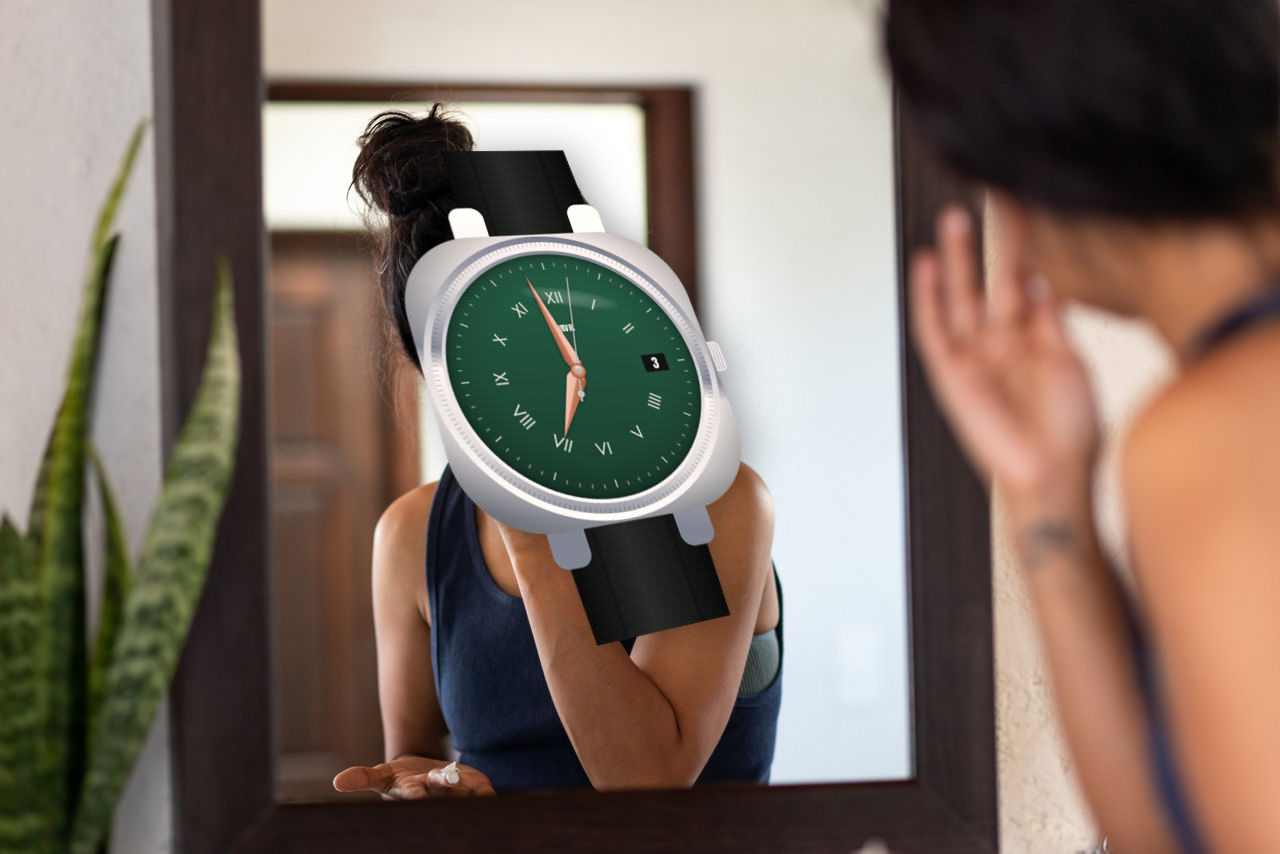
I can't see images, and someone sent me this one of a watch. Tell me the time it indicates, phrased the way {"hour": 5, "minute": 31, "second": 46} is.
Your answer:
{"hour": 6, "minute": 58, "second": 2}
